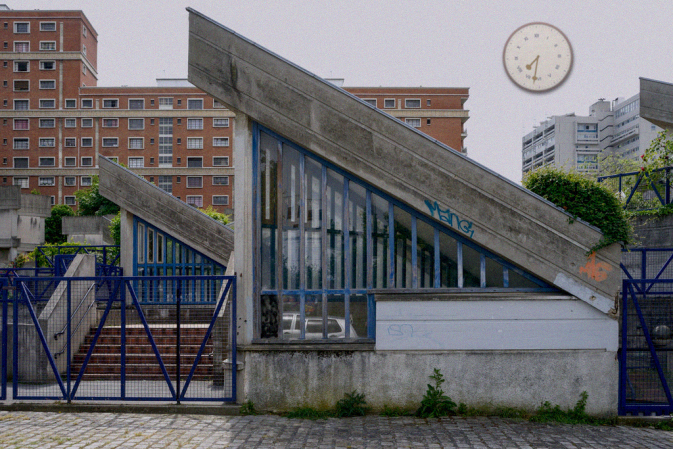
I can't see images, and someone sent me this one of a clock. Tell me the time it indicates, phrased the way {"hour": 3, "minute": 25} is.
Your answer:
{"hour": 7, "minute": 32}
